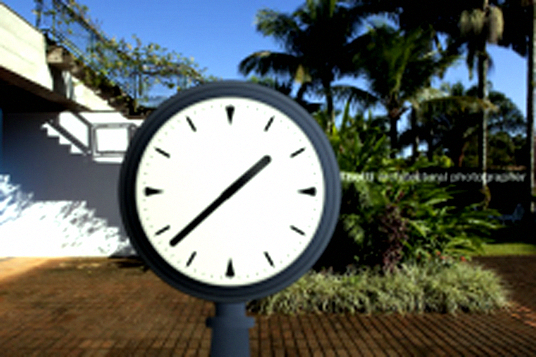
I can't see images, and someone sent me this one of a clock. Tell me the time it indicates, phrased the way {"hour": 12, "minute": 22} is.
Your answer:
{"hour": 1, "minute": 38}
